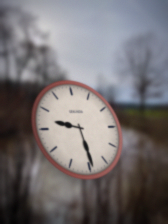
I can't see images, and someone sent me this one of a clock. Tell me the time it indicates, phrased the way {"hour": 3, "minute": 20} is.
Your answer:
{"hour": 9, "minute": 29}
